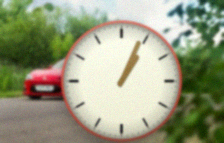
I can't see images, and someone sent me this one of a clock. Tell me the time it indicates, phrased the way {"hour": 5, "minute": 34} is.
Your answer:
{"hour": 1, "minute": 4}
